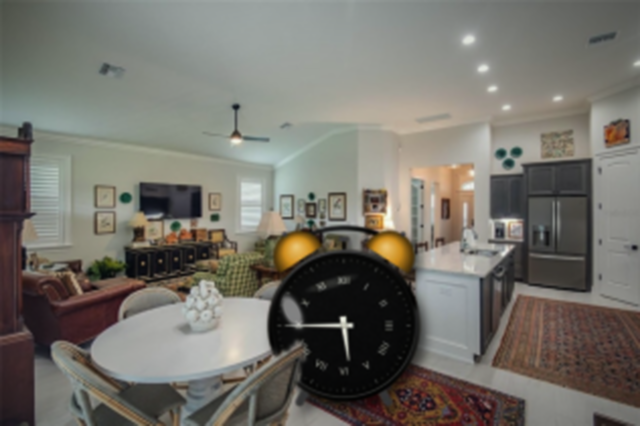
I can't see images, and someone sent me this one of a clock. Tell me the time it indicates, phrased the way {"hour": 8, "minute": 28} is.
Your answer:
{"hour": 5, "minute": 45}
